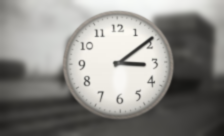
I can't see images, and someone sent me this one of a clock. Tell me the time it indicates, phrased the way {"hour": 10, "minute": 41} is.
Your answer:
{"hour": 3, "minute": 9}
